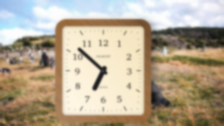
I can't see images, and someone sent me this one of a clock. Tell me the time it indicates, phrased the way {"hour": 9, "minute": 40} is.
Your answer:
{"hour": 6, "minute": 52}
